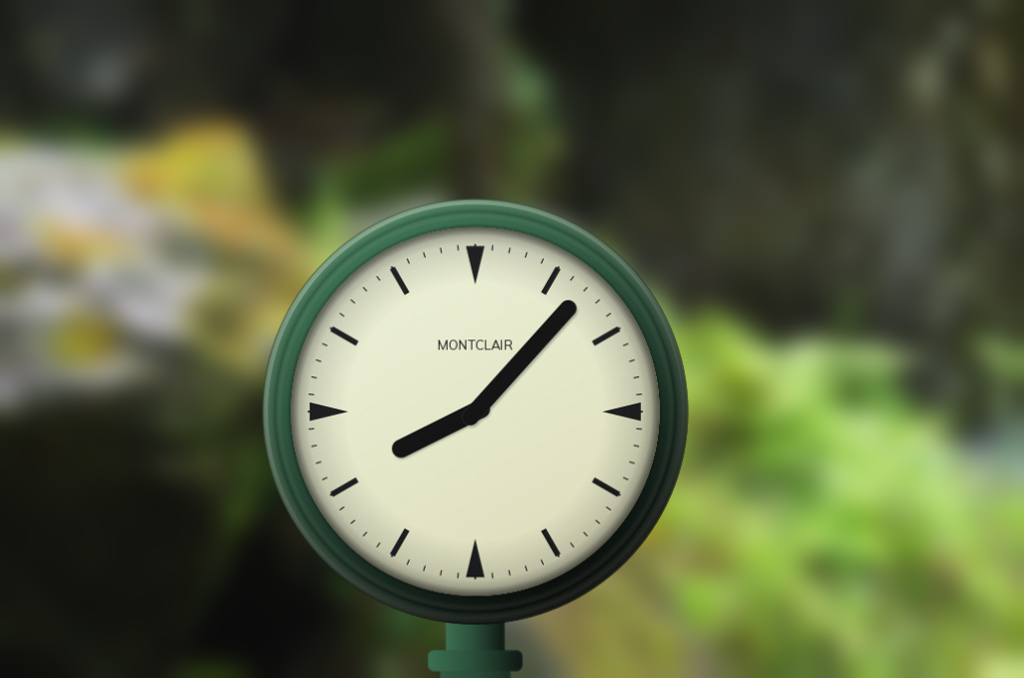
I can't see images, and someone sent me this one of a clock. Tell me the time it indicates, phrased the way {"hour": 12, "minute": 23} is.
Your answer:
{"hour": 8, "minute": 7}
